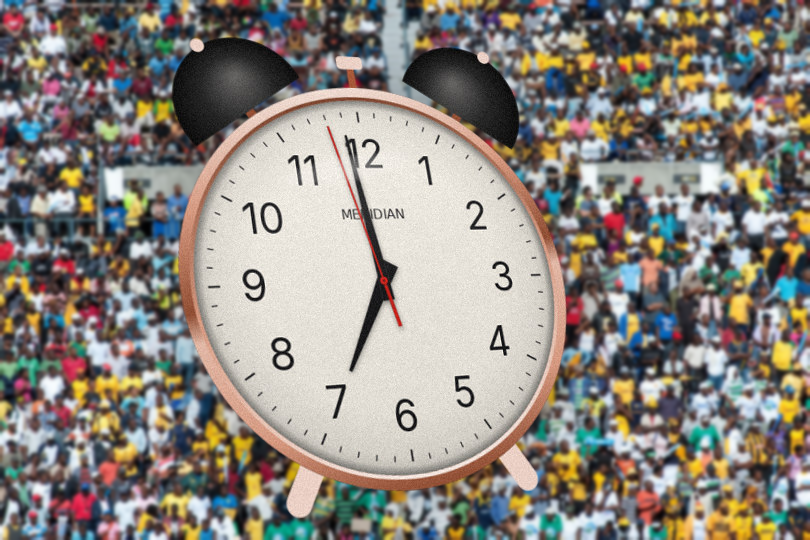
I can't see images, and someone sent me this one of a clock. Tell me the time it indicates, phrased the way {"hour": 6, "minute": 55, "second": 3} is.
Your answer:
{"hour": 6, "minute": 58, "second": 58}
